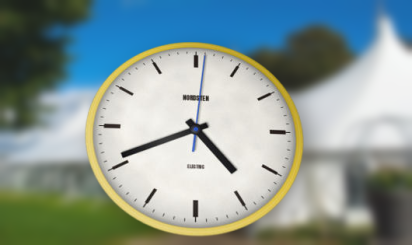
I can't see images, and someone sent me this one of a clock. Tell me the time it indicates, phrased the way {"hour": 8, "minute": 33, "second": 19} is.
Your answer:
{"hour": 4, "minute": 41, "second": 1}
